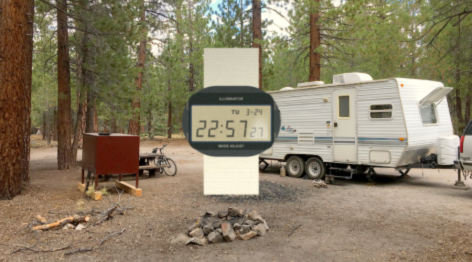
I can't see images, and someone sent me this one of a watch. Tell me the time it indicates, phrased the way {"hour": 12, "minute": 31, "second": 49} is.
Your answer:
{"hour": 22, "minute": 57, "second": 27}
